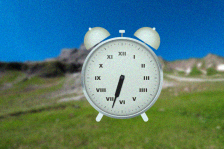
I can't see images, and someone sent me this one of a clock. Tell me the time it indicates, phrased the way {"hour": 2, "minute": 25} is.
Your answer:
{"hour": 6, "minute": 33}
